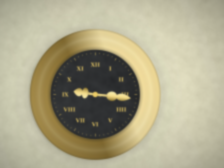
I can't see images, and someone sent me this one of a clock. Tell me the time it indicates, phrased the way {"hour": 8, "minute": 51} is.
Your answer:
{"hour": 9, "minute": 16}
